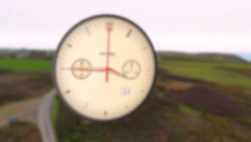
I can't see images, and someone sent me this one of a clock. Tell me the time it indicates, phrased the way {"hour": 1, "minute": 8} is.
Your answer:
{"hour": 3, "minute": 45}
